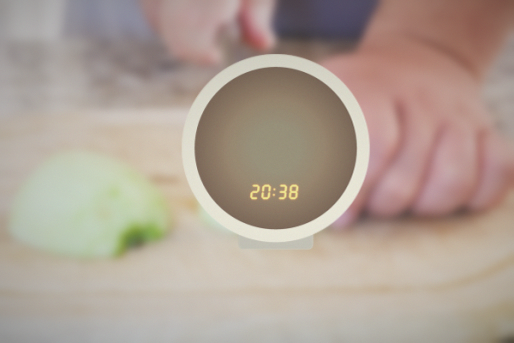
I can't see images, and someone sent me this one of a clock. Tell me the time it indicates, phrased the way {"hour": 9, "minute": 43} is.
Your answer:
{"hour": 20, "minute": 38}
